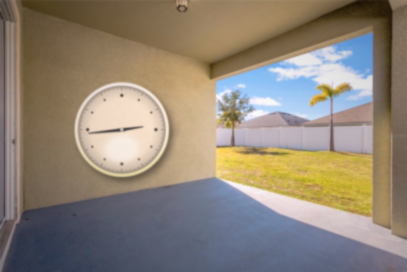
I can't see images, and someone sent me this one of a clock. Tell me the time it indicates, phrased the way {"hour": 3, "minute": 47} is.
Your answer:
{"hour": 2, "minute": 44}
